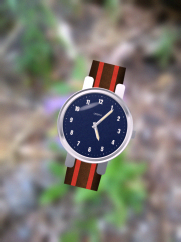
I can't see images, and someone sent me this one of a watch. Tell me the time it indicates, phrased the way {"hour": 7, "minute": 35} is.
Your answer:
{"hour": 5, "minute": 6}
